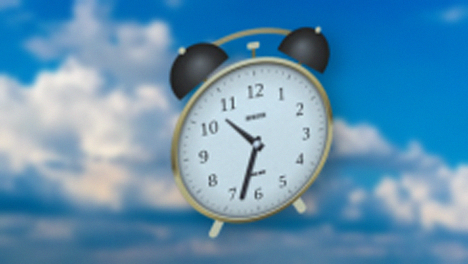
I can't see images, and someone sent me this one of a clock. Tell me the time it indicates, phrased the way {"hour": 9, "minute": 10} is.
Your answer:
{"hour": 10, "minute": 33}
